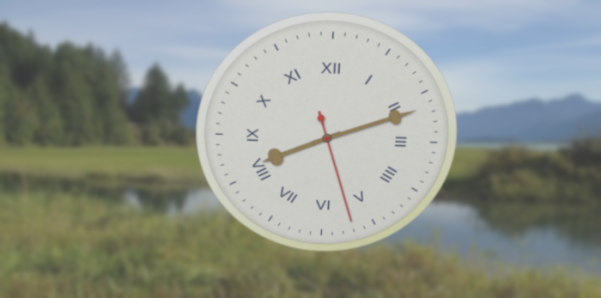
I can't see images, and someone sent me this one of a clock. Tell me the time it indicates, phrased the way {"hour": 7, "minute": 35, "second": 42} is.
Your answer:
{"hour": 8, "minute": 11, "second": 27}
